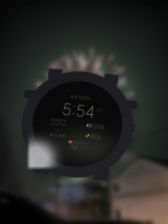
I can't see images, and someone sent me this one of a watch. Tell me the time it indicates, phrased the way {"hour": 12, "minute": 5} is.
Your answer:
{"hour": 5, "minute": 54}
